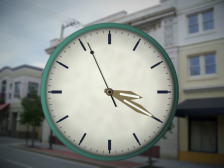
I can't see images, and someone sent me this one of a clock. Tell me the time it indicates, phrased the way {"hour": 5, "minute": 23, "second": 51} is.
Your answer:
{"hour": 3, "minute": 19, "second": 56}
